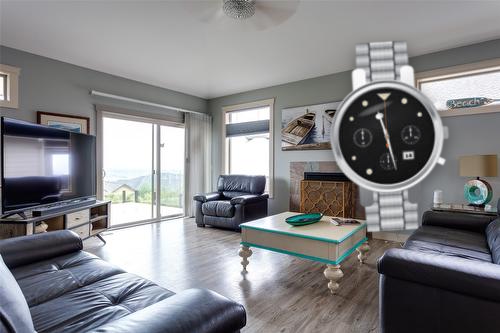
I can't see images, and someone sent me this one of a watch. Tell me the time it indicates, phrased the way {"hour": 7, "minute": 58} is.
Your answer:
{"hour": 11, "minute": 28}
